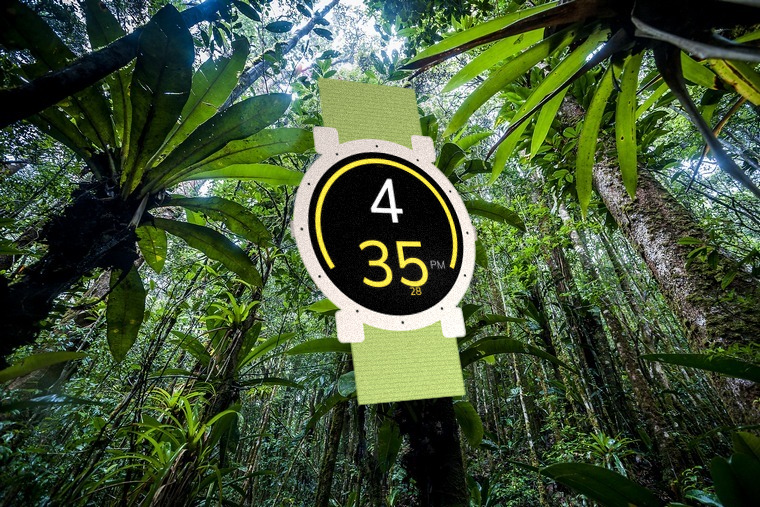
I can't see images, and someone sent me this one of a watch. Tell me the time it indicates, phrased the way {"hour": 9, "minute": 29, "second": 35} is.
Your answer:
{"hour": 4, "minute": 35, "second": 28}
